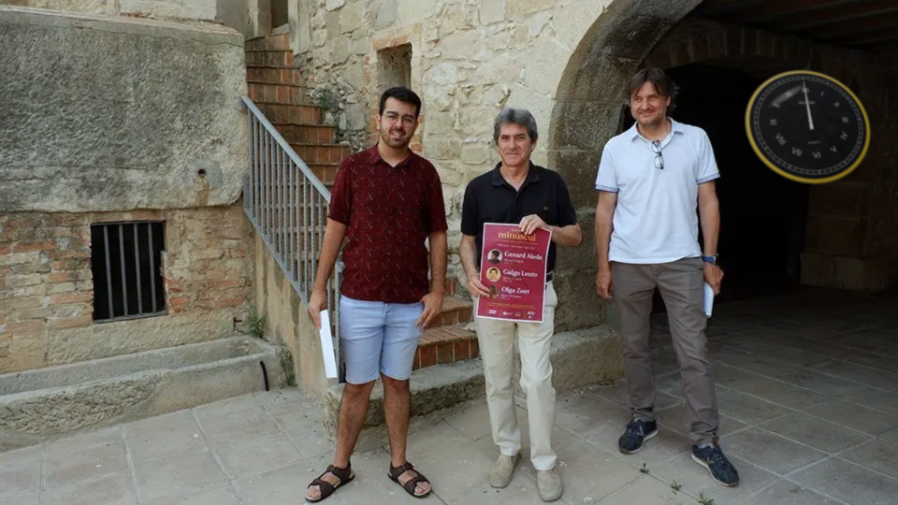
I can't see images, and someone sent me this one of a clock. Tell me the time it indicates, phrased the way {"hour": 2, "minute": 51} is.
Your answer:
{"hour": 12, "minute": 0}
